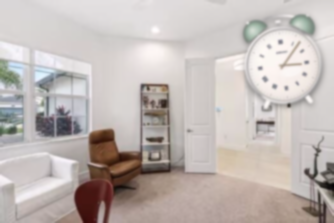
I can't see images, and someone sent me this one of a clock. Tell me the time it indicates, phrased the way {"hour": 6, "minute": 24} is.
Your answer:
{"hour": 3, "minute": 7}
